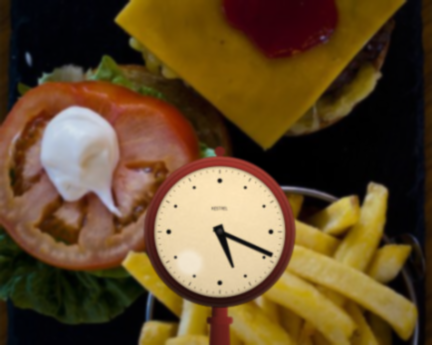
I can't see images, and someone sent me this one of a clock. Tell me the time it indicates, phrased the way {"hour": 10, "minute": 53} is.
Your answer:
{"hour": 5, "minute": 19}
